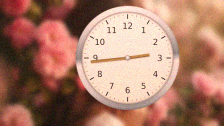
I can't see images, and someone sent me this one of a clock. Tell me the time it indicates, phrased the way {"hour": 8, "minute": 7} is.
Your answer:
{"hour": 2, "minute": 44}
